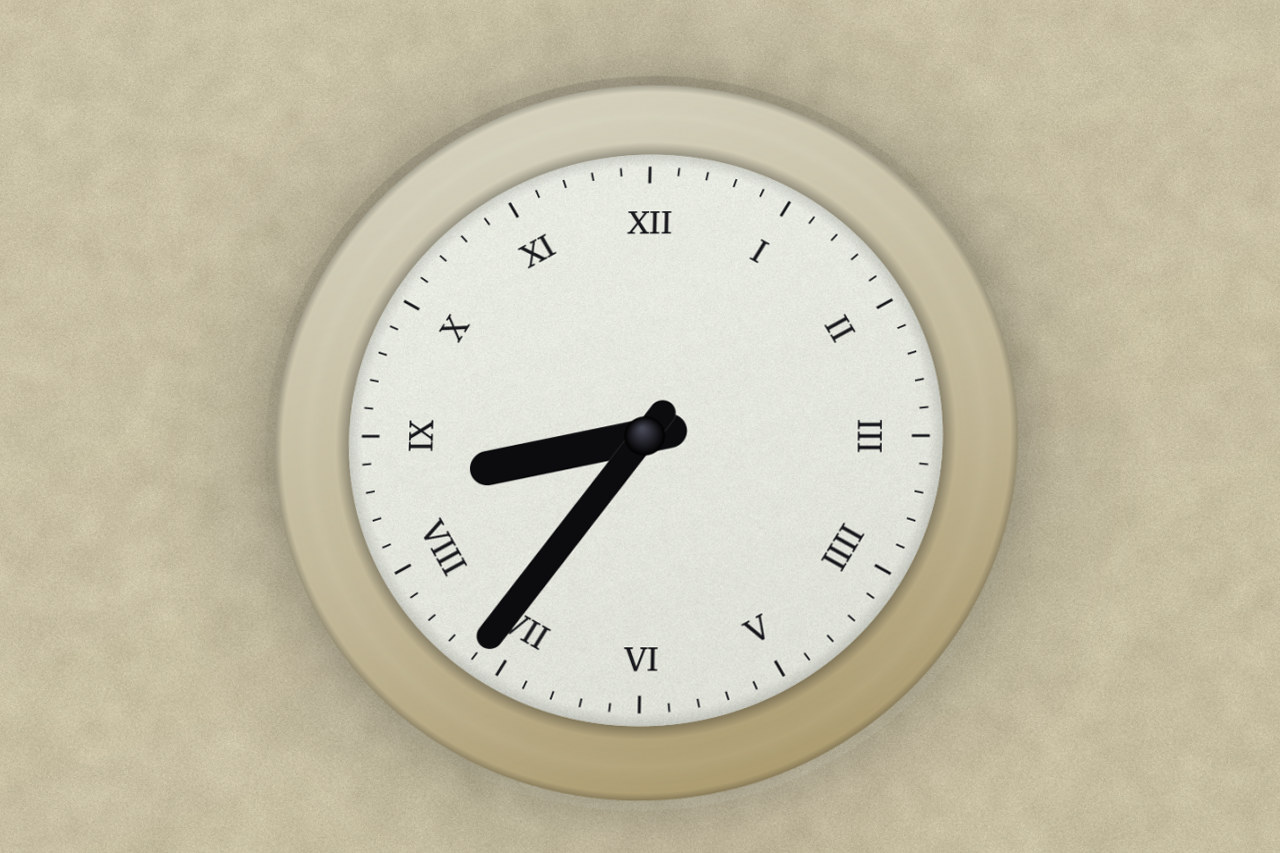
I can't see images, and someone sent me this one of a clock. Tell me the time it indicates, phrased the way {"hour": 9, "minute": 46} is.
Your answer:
{"hour": 8, "minute": 36}
